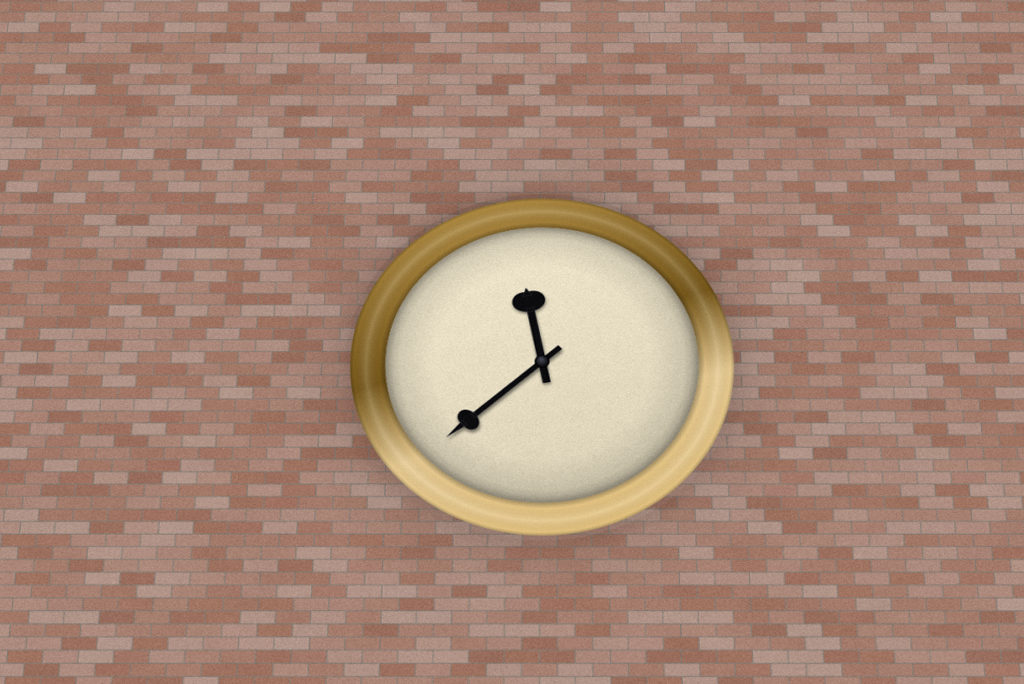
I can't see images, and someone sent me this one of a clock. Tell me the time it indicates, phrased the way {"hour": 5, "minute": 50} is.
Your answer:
{"hour": 11, "minute": 38}
